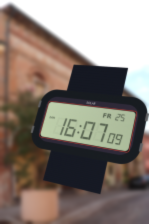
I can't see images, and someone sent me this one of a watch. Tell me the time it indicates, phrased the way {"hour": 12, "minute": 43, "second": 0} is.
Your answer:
{"hour": 16, "minute": 7, "second": 9}
